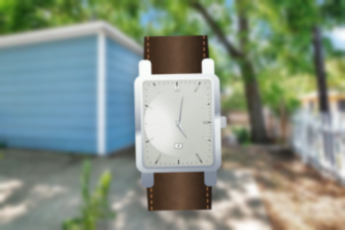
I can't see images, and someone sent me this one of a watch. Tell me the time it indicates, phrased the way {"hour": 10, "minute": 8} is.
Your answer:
{"hour": 5, "minute": 2}
